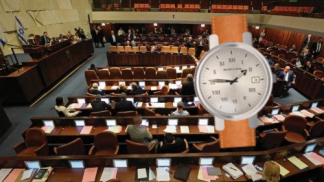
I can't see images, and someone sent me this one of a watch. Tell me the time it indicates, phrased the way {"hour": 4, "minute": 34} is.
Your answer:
{"hour": 1, "minute": 46}
